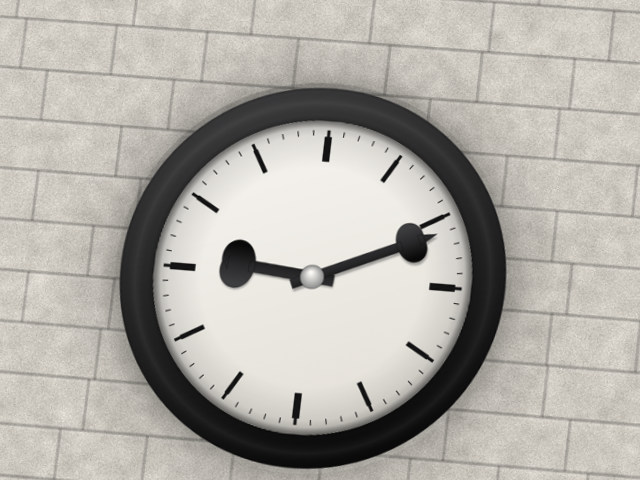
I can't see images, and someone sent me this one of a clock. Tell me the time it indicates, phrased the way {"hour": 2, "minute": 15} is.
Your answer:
{"hour": 9, "minute": 11}
